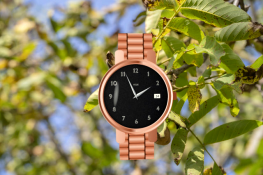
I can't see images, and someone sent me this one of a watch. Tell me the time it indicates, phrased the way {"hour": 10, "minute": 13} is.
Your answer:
{"hour": 1, "minute": 56}
